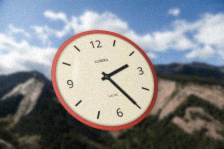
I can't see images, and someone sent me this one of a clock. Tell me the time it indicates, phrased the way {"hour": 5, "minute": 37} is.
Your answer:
{"hour": 2, "minute": 25}
